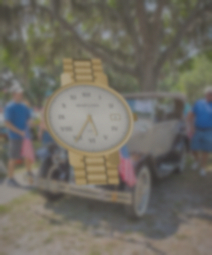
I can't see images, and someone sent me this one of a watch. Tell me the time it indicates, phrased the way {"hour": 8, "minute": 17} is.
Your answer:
{"hour": 5, "minute": 35}
